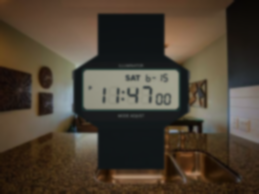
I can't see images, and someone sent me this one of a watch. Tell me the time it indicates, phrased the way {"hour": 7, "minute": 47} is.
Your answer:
{"hour": 11, "minute": 47}
